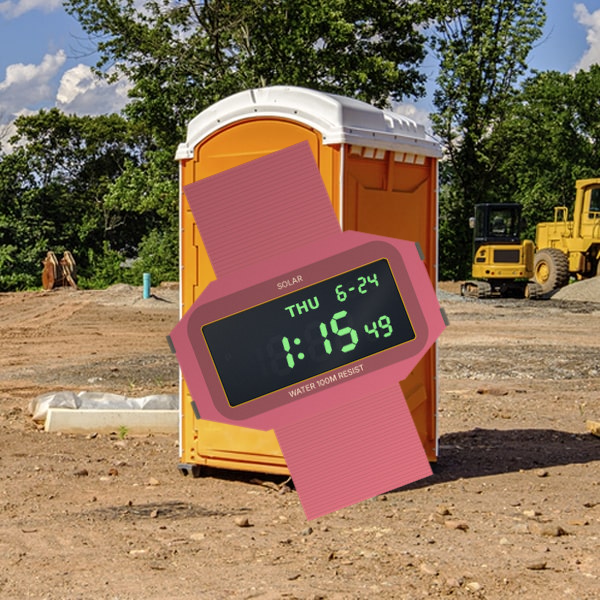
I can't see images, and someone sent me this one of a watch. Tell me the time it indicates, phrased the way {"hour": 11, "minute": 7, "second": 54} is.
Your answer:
{"hour": 1, "minute": 15, "second": 49}
